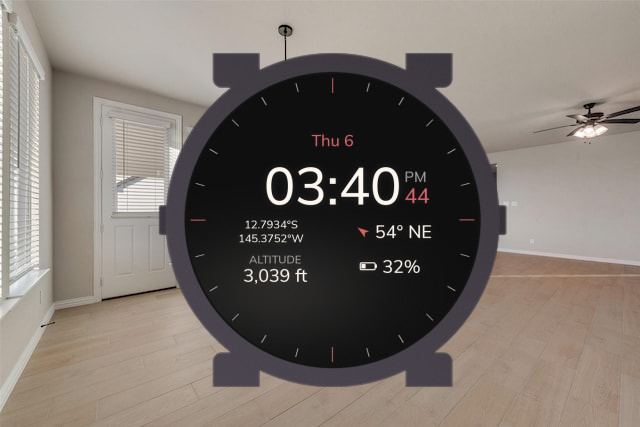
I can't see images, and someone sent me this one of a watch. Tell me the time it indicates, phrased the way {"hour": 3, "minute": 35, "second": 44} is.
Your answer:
{"hour": 3, "minute": 40, "second": 44}
